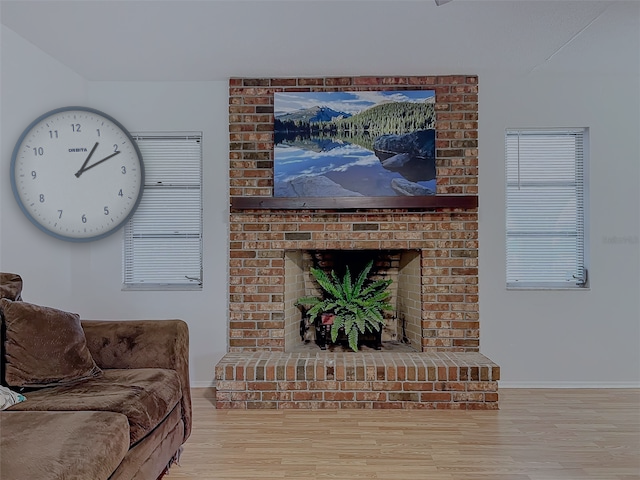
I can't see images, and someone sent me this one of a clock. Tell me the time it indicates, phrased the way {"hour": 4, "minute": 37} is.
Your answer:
{"hour": 1, "minute": 11}
